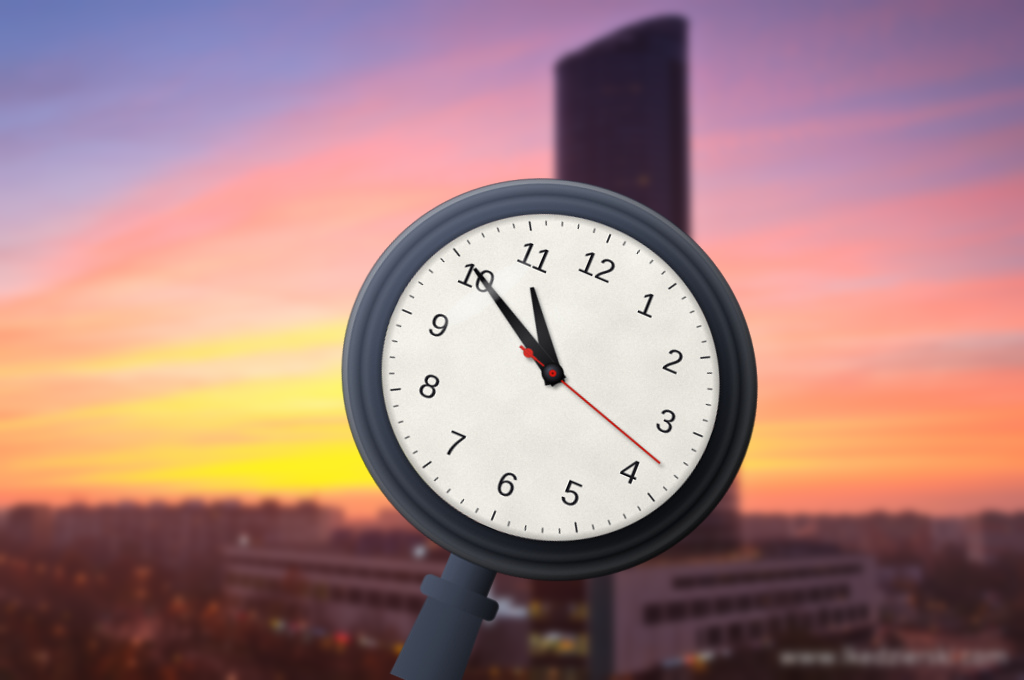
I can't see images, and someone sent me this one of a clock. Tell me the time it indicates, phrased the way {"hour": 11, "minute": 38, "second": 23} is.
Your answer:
{"hour": 10, "minute": 50, "second": 18}
